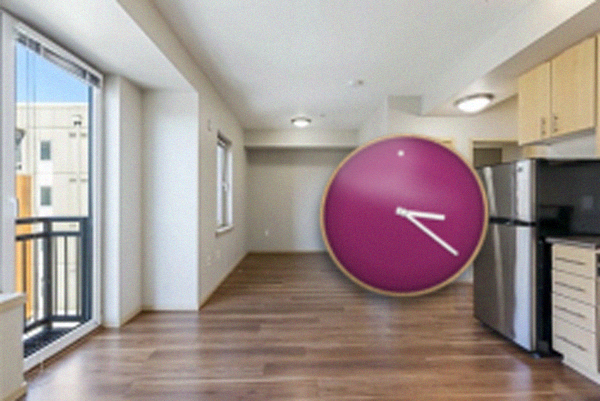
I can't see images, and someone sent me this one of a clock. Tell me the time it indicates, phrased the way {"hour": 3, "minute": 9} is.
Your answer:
{"hour": 3, "minute": 22}
